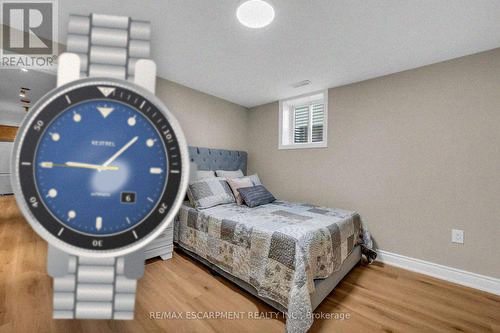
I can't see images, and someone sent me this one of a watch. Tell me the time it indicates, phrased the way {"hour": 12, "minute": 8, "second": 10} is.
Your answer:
{"hour": 9, "minute": 7, "second": 45}
